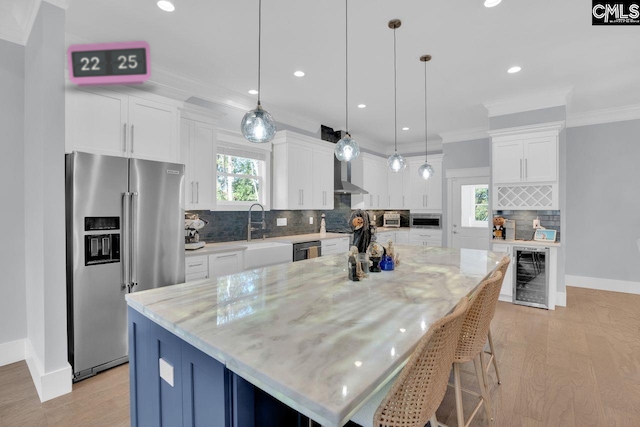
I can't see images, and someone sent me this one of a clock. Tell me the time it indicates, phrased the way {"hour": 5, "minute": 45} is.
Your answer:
{"hour": 22, "minute": 25}
